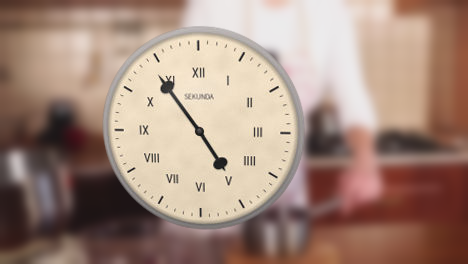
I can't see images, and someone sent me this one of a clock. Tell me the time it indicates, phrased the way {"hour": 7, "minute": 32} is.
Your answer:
{"hour": 4, "minute": 54}
